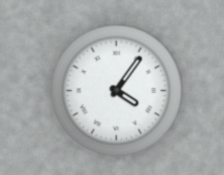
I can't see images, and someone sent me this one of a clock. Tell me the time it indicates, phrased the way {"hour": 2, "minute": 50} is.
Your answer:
{"hour": 4, "minute": 6}
